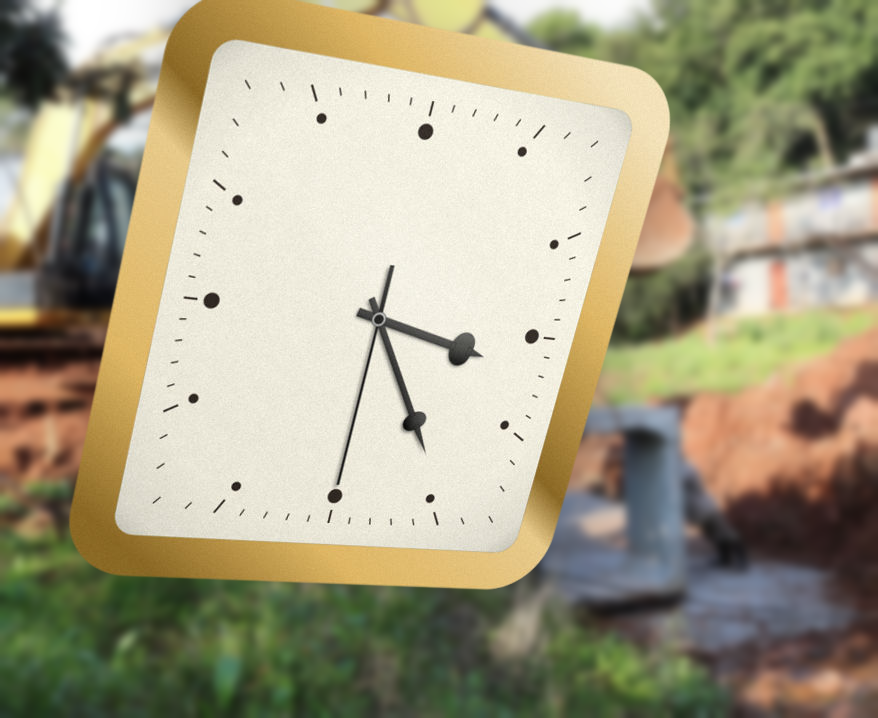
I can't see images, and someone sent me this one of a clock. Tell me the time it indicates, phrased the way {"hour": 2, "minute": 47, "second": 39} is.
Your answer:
{"hour": 3, "minute": 24, "second": 30}
